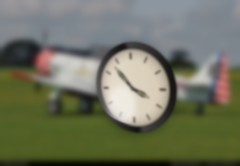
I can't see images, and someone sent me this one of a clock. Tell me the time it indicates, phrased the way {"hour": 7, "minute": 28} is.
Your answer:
{"hour": 3, "minute": 53}
